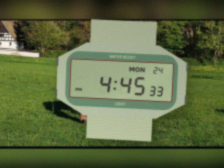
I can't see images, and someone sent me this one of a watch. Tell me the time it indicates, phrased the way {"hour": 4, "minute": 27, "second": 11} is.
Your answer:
{"hour": 4, "minute": 45, "second": 33}
